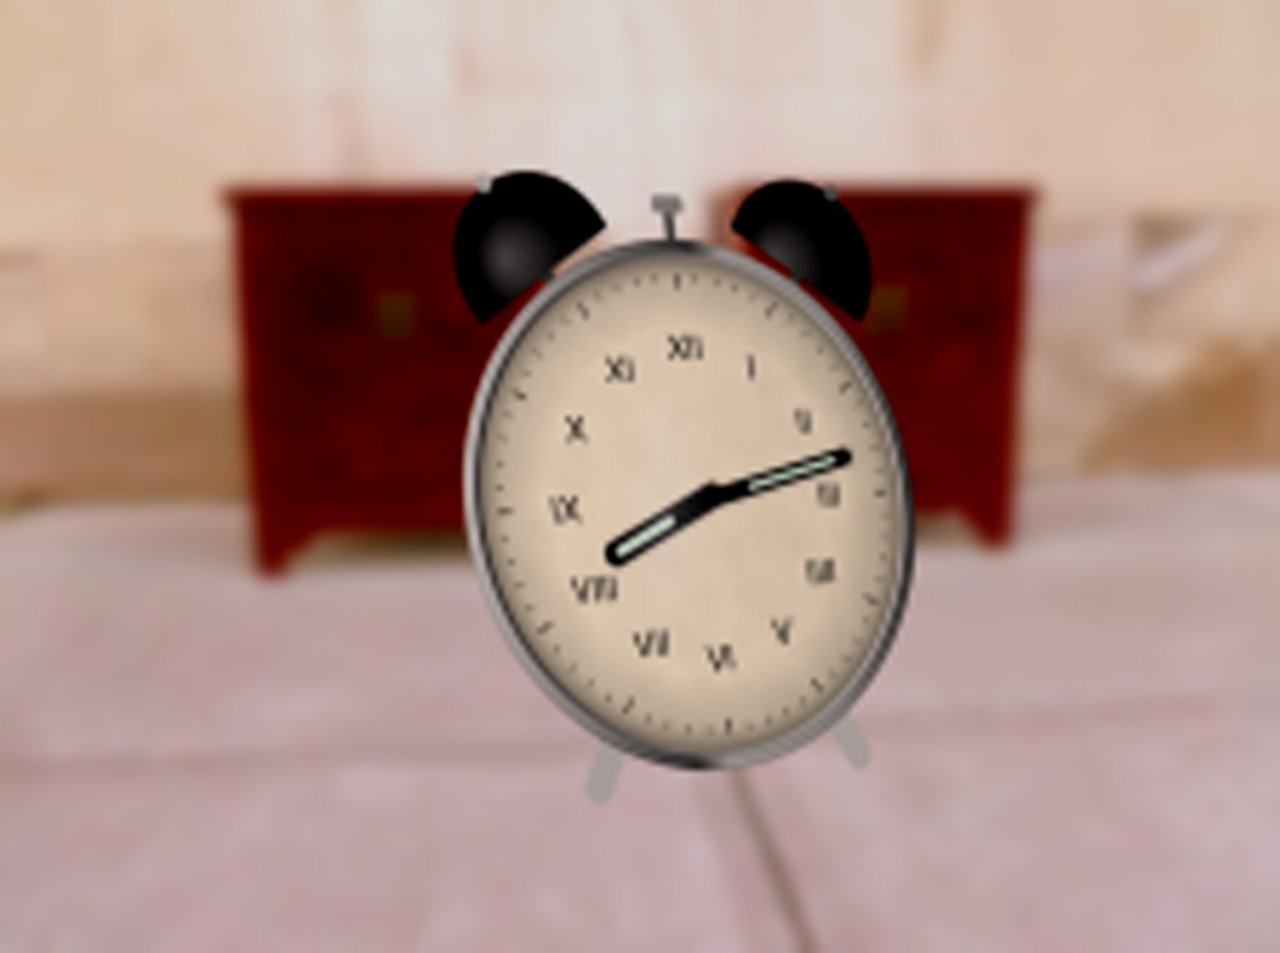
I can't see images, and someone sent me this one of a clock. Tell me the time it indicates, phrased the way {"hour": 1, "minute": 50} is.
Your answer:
{"hour": 8, "minute": 13}
